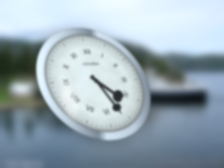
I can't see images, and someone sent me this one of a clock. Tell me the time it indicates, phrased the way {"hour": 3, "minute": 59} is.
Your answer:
{"hour": 4, "minute": 26}
